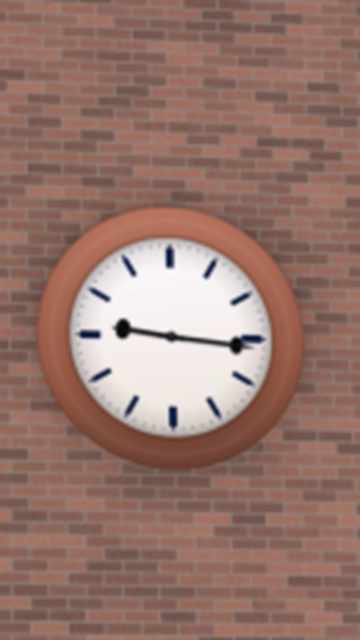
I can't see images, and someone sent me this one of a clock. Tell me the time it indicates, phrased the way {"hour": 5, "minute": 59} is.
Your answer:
{"hour": 9, "minute": 16}
